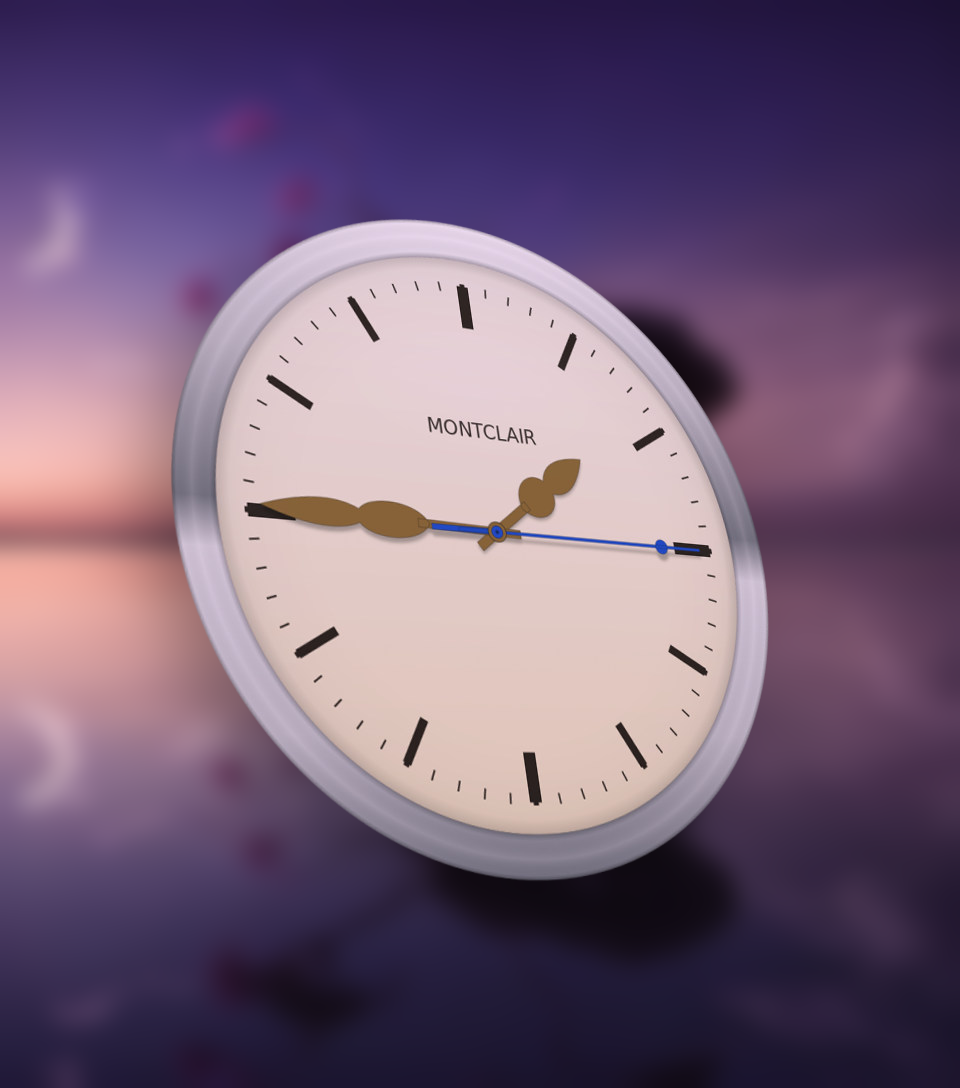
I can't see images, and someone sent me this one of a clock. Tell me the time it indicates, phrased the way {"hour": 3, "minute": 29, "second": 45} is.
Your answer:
{"hour": 1, "minute": 45, "second": 15}
